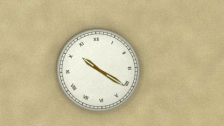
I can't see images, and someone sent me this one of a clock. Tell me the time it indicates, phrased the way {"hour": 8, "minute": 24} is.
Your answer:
{"hour": 10, "minute": 21}
